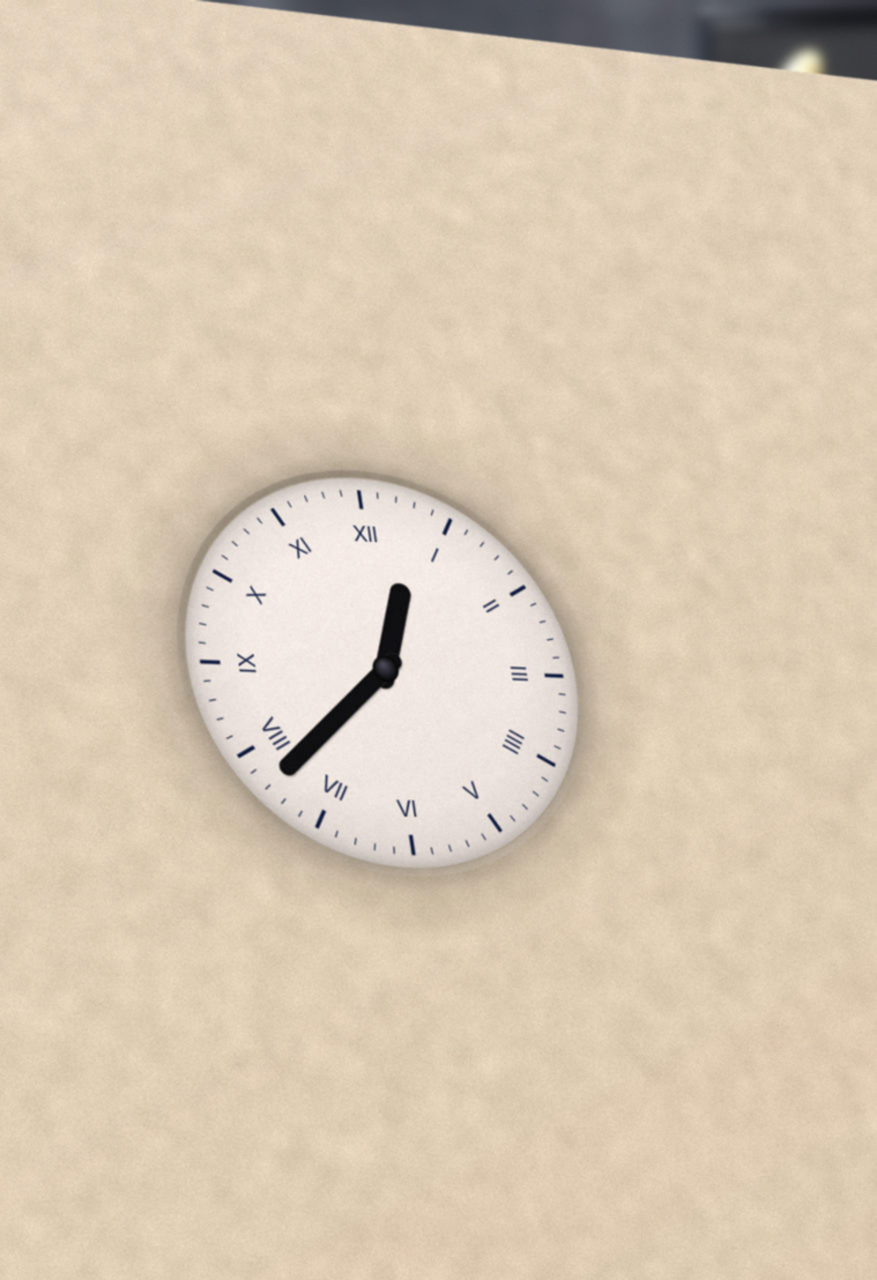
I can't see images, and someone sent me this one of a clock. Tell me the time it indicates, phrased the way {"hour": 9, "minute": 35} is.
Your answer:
{"hour": 12, "minute": 38}
